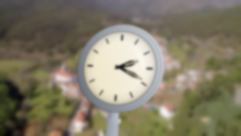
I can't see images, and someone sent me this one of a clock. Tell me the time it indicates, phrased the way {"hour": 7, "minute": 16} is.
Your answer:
{"hour": 2, "minute": 19}
